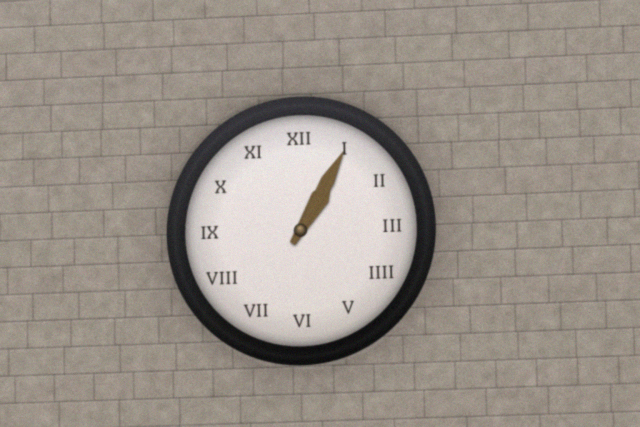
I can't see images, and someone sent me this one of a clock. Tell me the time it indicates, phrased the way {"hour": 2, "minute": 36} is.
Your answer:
{"hour": 1, "minute": 5}
